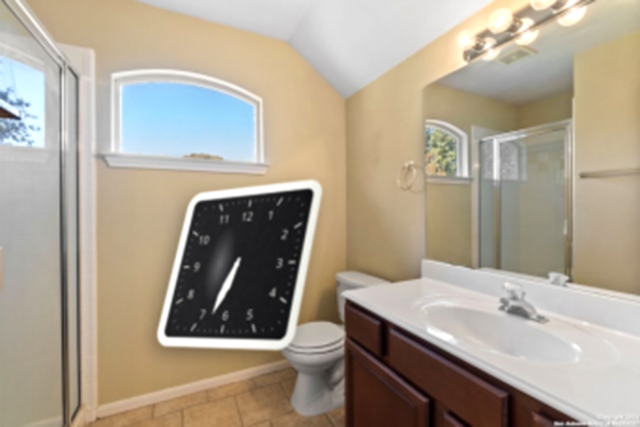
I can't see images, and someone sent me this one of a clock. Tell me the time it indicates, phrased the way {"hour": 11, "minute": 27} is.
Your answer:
{"hour": 6, "minute": 33}
